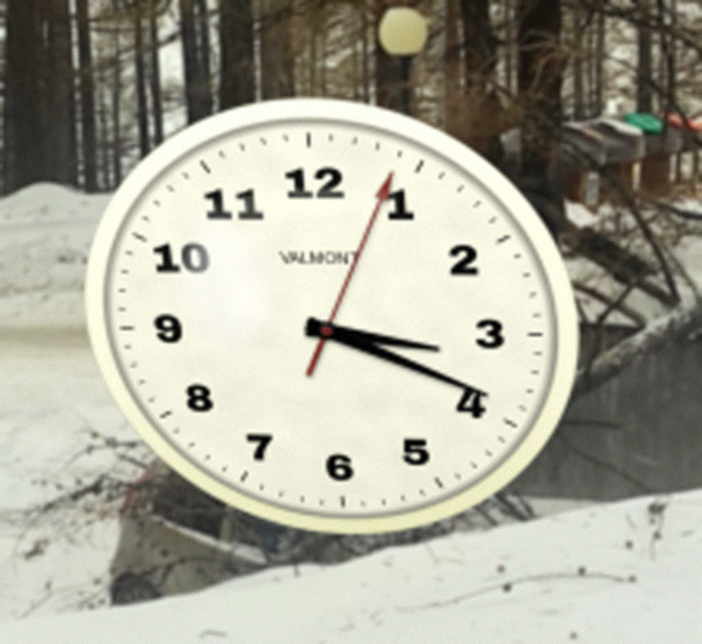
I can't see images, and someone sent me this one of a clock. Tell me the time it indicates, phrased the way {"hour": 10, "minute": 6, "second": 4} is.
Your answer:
{"hour": 3, "minute": 19, "second": 4}
